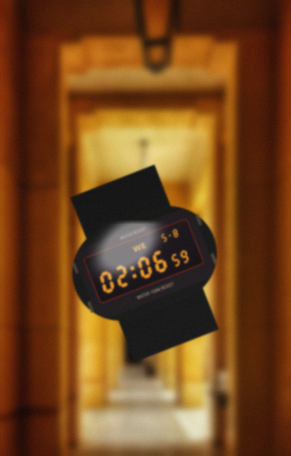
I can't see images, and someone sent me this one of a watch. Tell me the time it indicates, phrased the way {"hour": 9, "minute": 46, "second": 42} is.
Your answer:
{"hour": 2, "minute": 6, "second": 59}
